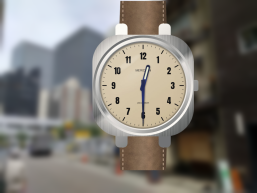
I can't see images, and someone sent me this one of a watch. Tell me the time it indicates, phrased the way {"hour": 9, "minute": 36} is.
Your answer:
{"hour": 12, "minute": 30}
